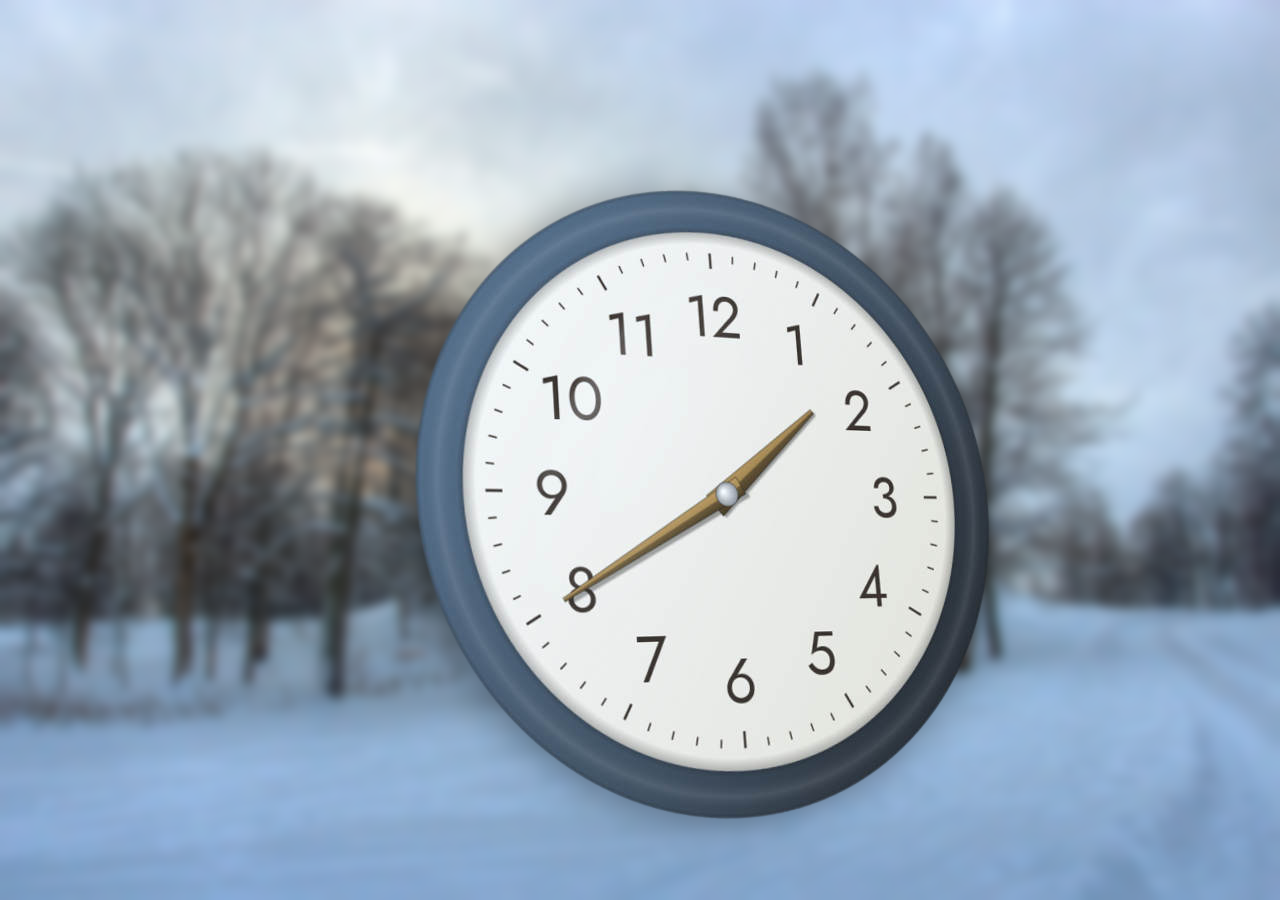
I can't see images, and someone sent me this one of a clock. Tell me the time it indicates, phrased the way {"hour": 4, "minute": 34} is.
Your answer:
{"hour": 1, "minute": 40}
